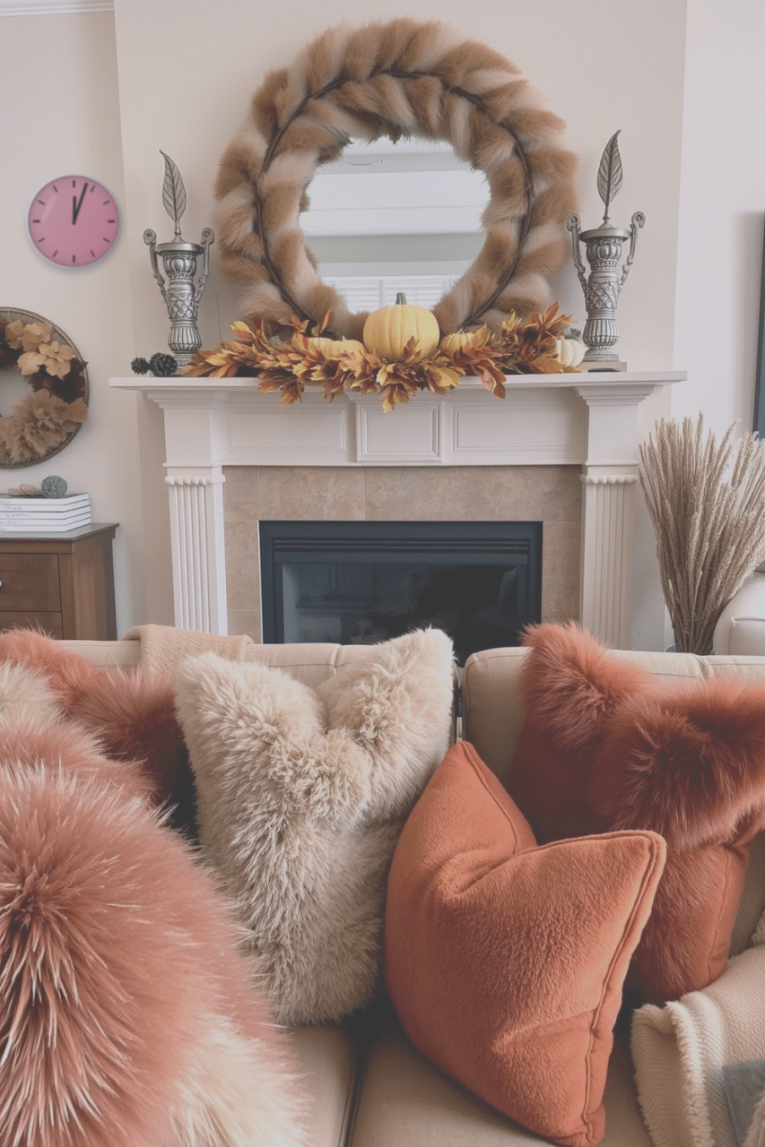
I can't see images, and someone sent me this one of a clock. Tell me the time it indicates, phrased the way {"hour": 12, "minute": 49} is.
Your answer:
{"hour": 12, "minute": 3}
